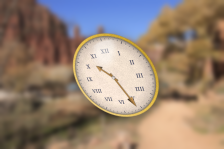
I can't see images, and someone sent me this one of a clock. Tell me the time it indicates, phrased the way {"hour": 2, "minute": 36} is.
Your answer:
{"hour": 10, "minute": 26}
